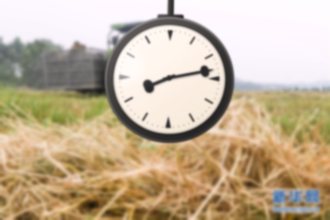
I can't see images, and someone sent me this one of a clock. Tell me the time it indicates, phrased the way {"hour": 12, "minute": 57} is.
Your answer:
{"hour": 8, "minute": 13}
